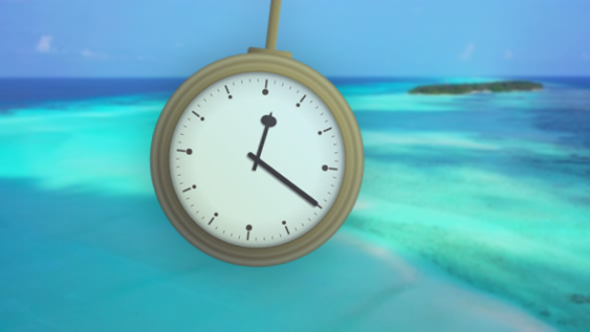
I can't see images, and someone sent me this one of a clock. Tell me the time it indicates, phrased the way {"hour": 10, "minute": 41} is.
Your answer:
{"hour": 12, "minute": 20}
